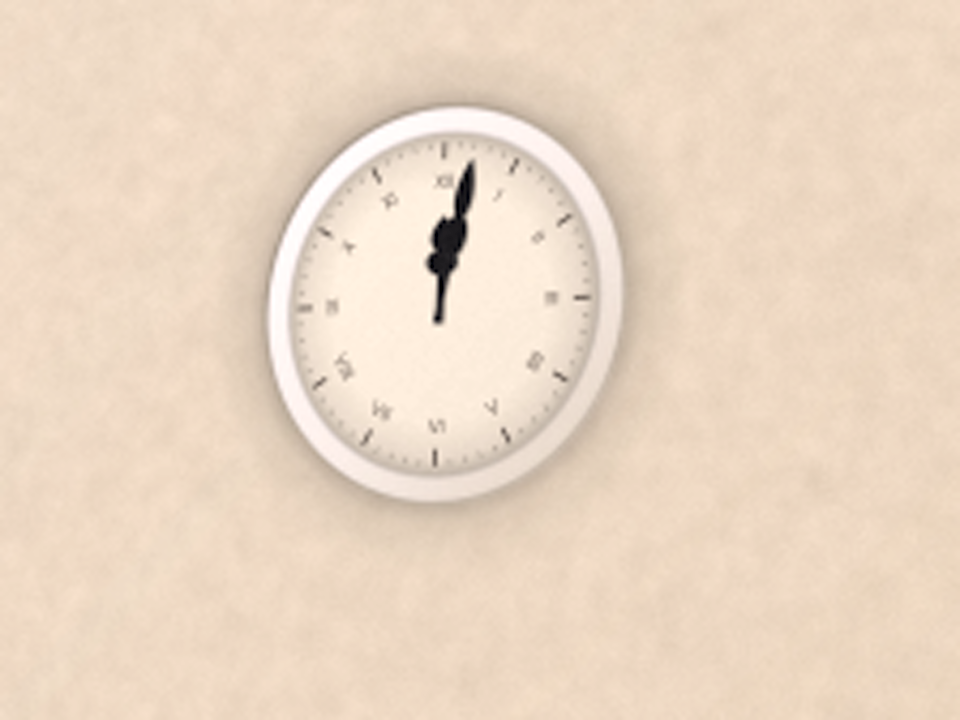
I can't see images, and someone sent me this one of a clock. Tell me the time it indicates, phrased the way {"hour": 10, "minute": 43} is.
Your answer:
{"hour": 12, "minute": 2}
